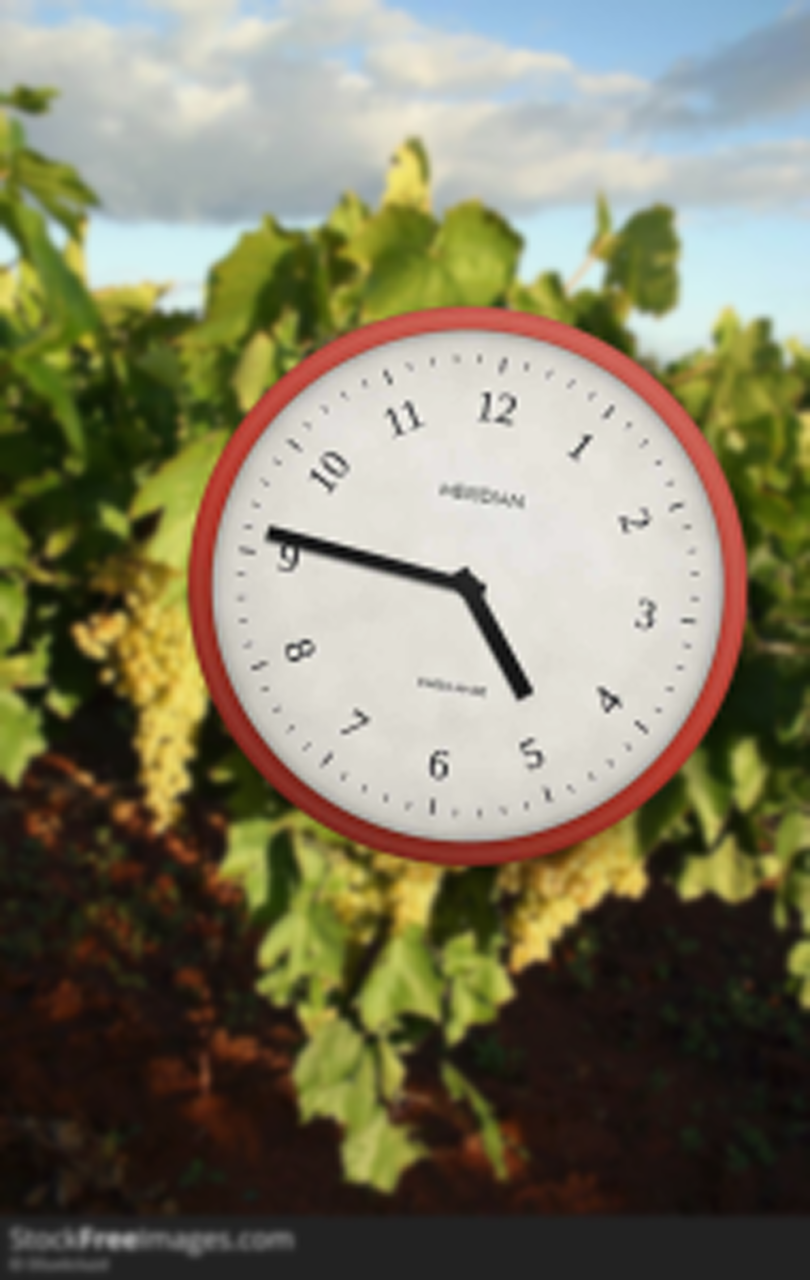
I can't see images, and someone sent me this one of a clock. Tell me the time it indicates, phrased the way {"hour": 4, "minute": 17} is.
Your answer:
{"hour": 4, "minute": 46}
